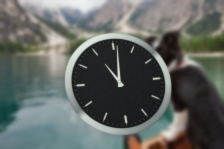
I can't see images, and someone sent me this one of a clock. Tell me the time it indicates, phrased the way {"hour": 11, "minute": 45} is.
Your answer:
{"hour": 11, "minute": 1}
